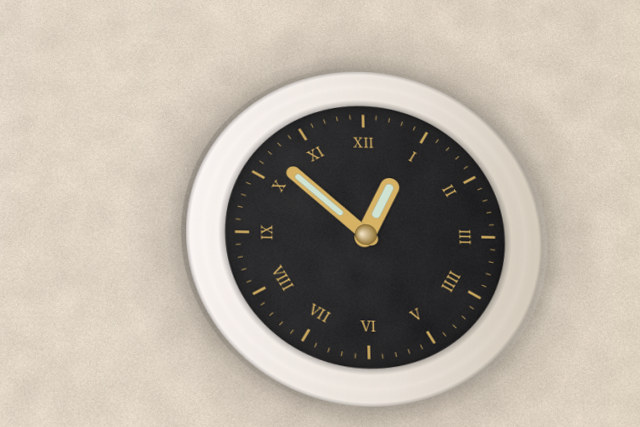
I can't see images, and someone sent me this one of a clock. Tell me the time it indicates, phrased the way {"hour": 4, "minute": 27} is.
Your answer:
{"hour": 12, "minute": 52}
